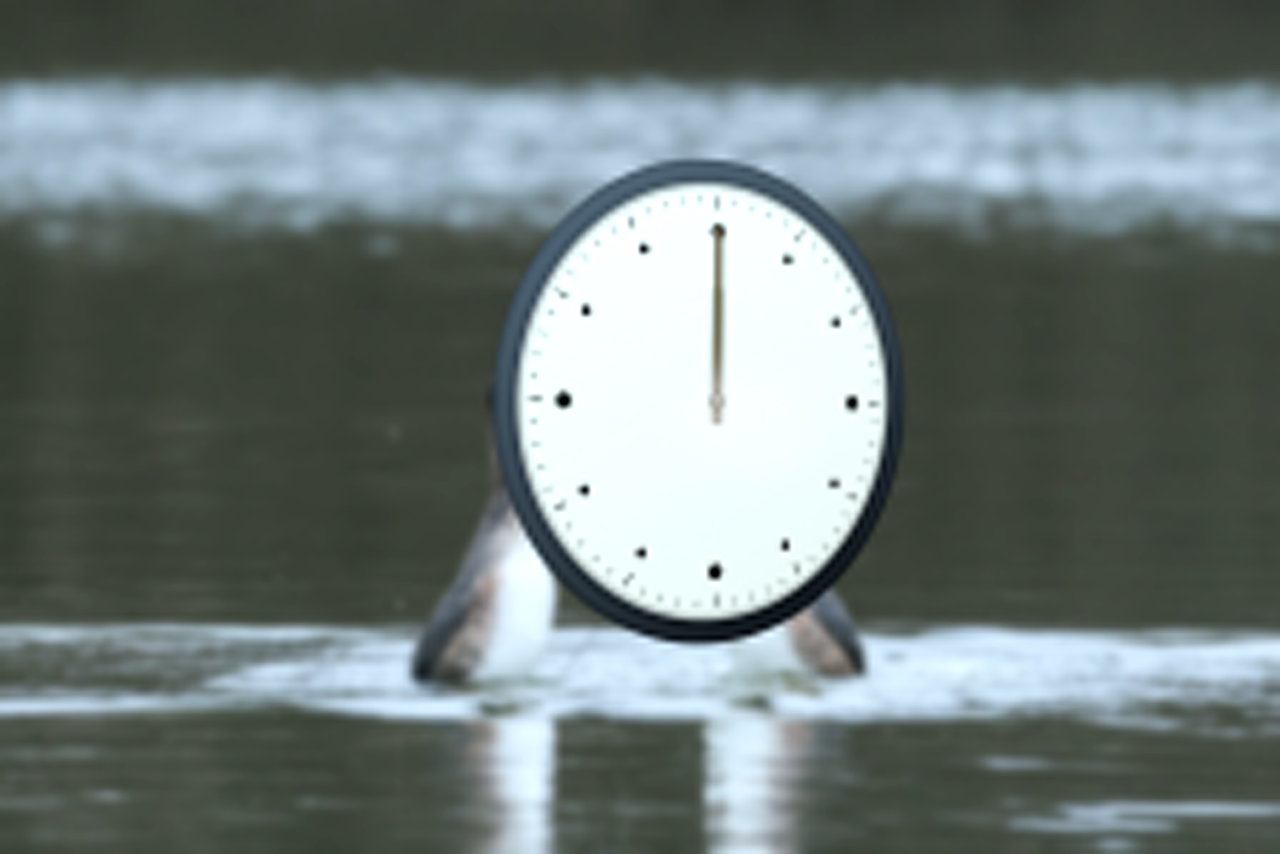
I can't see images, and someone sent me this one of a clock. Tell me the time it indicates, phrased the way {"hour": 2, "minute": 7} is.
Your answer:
{"hour": 12, "minute": 0}
